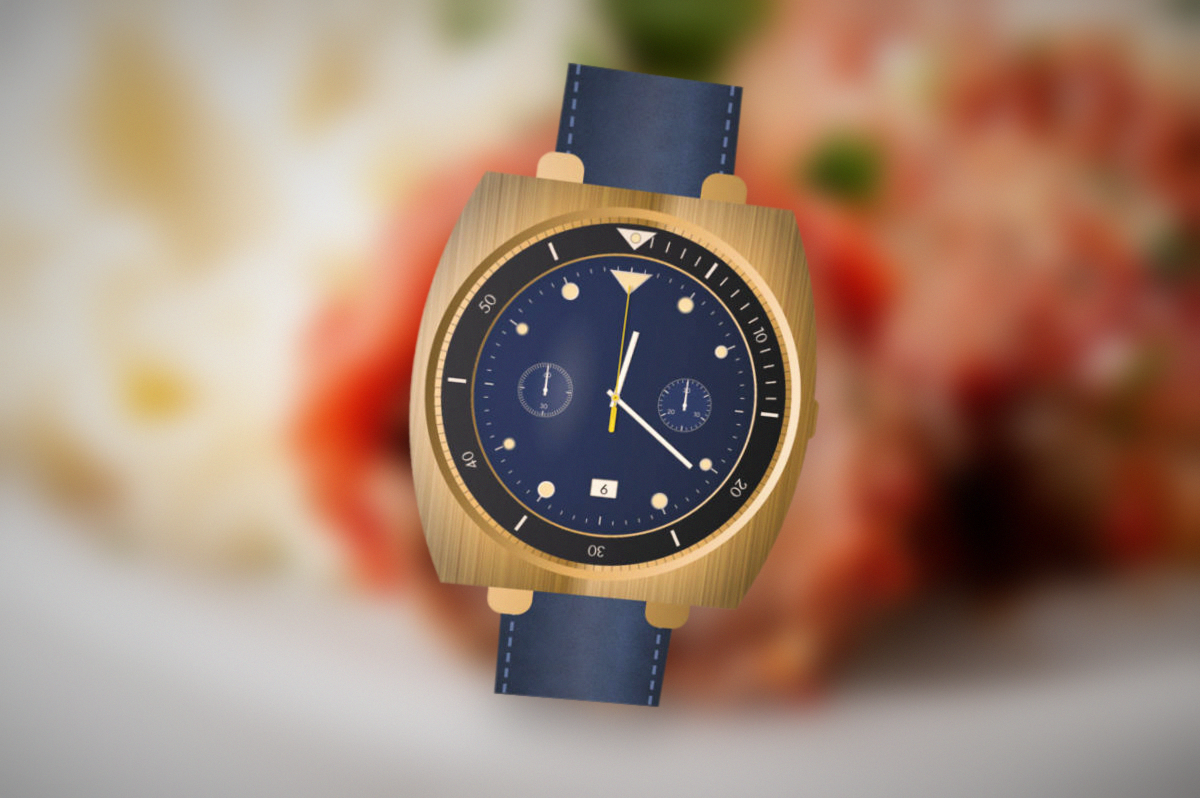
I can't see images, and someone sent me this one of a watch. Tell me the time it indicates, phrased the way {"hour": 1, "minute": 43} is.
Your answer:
{"hour": 12, "minute": 21}
